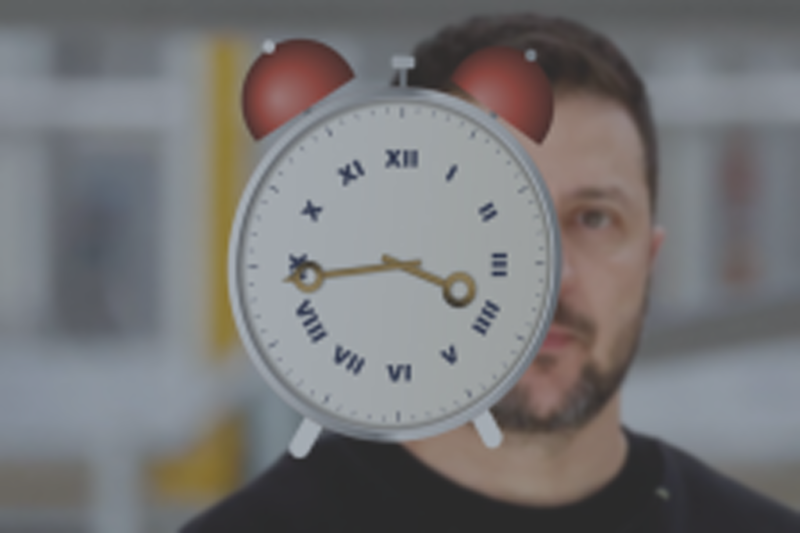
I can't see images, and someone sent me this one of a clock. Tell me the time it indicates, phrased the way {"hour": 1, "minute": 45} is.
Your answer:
{"hour": 3, "minute": 44}
